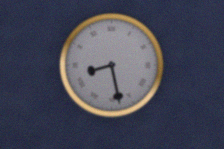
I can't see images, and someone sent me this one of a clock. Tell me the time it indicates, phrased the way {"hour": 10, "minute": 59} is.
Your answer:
{"hour": 8, "minute": 28}
